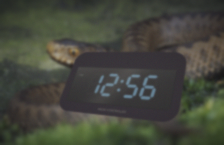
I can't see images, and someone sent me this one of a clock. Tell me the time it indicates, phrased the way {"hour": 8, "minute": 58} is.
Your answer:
{"hour": 12, "minute": 56}
